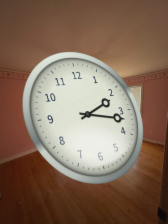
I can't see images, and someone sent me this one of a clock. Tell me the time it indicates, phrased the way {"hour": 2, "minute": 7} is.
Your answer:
{"hour": 2, "minute": 17}
